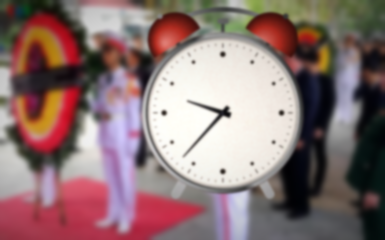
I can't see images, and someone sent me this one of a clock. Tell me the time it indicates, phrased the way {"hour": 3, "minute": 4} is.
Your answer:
{"hour": 9, "minute": 37}
